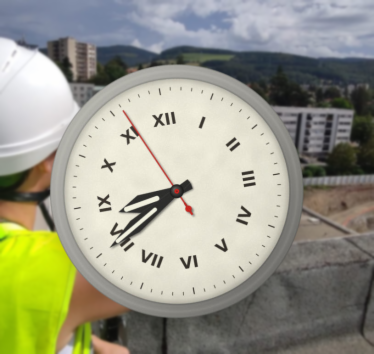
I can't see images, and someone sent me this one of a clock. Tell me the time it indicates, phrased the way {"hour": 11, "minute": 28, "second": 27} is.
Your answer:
{"hour": 8, "minute": 39, "second": 56}
